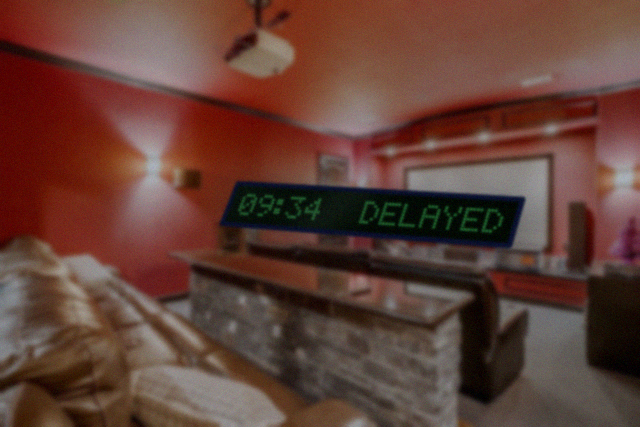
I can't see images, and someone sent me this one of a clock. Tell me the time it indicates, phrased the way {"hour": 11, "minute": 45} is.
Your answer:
{"hour": 9, "minute": 34}
